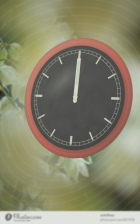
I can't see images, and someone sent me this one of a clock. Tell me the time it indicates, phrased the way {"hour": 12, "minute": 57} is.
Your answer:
{"hour": 12, "minute": 0}
